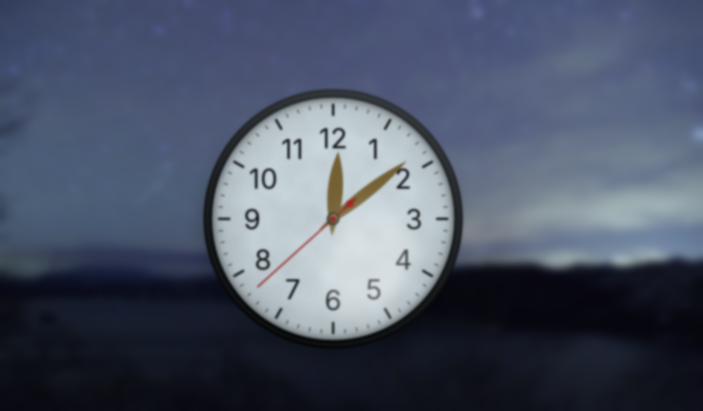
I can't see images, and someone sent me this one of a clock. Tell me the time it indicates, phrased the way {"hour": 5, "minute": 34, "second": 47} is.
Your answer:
{"hour": 12, "minute": 8, "second": 38}
